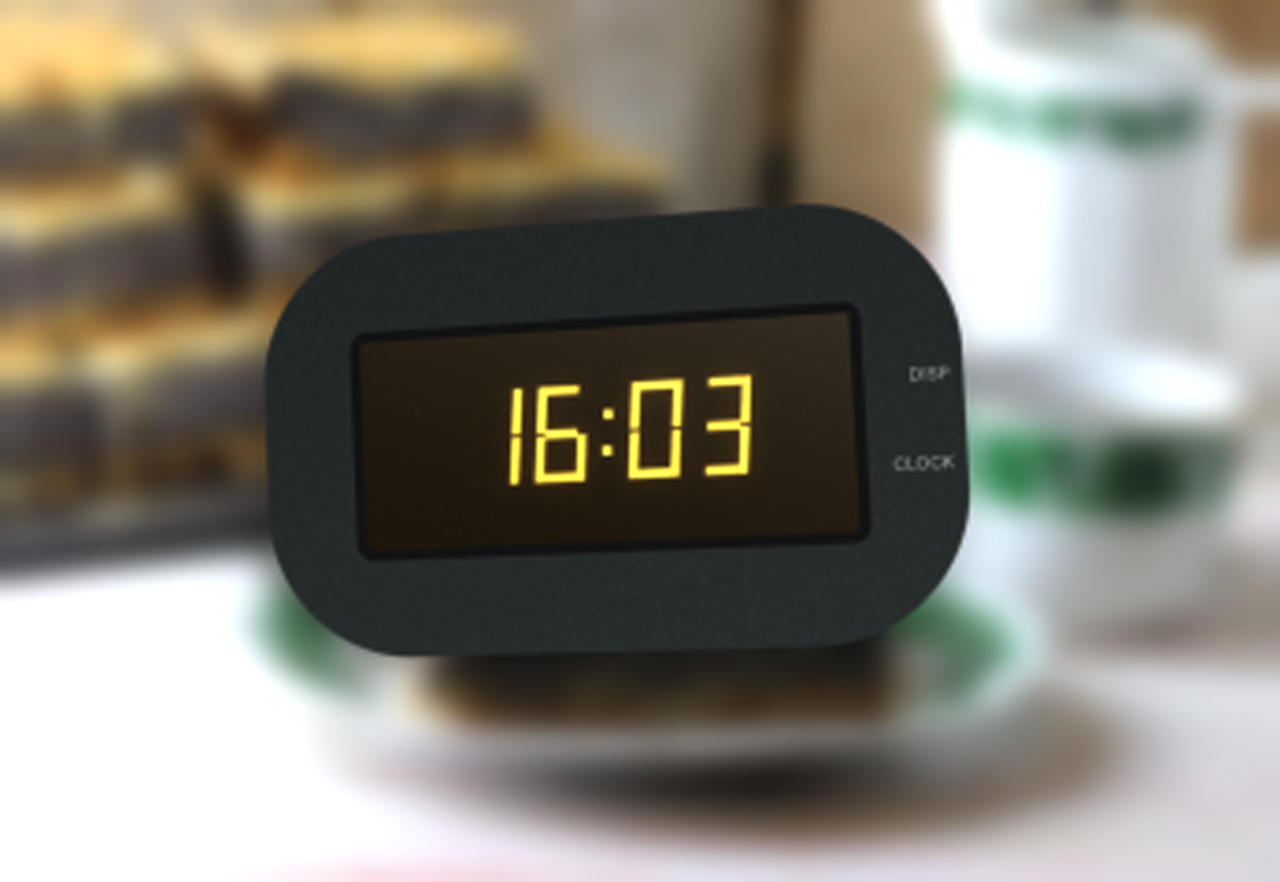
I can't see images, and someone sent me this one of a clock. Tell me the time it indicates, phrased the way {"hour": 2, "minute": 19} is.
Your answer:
{"hour": 16, "minute": 3}
